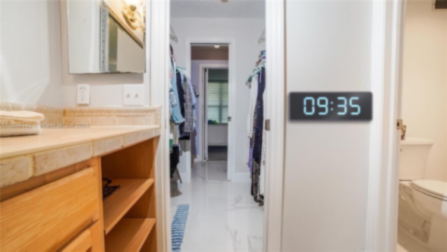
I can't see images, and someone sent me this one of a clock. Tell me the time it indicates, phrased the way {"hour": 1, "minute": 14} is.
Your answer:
{"hour": 9, "minute": 35}
